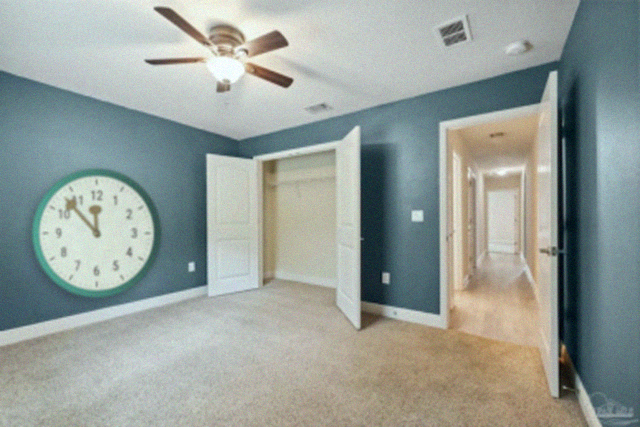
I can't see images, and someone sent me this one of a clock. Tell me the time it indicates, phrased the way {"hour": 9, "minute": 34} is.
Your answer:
{"hour": 11, "minute": 53}
